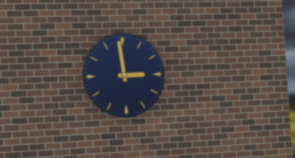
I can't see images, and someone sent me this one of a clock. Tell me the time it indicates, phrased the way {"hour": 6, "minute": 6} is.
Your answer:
{"hour": 2, "minute": 59}
